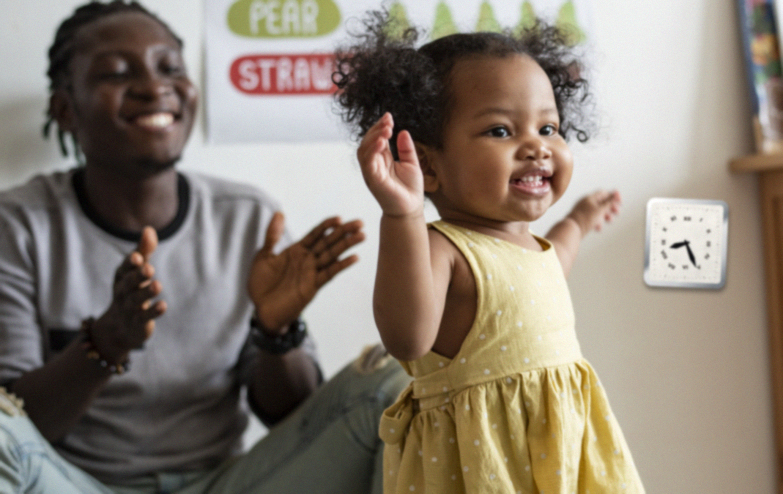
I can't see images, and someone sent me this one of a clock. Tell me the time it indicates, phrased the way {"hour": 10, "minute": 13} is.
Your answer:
{"hour": 8, "minute": 26}
